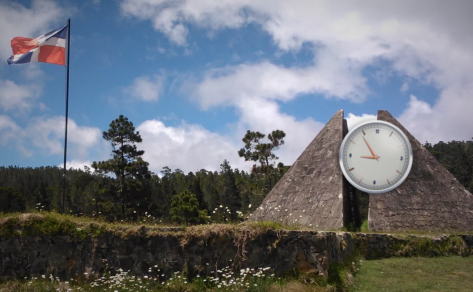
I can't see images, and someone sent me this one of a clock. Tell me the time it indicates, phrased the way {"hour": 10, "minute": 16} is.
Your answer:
{"hour": 8, "minute": 54}
